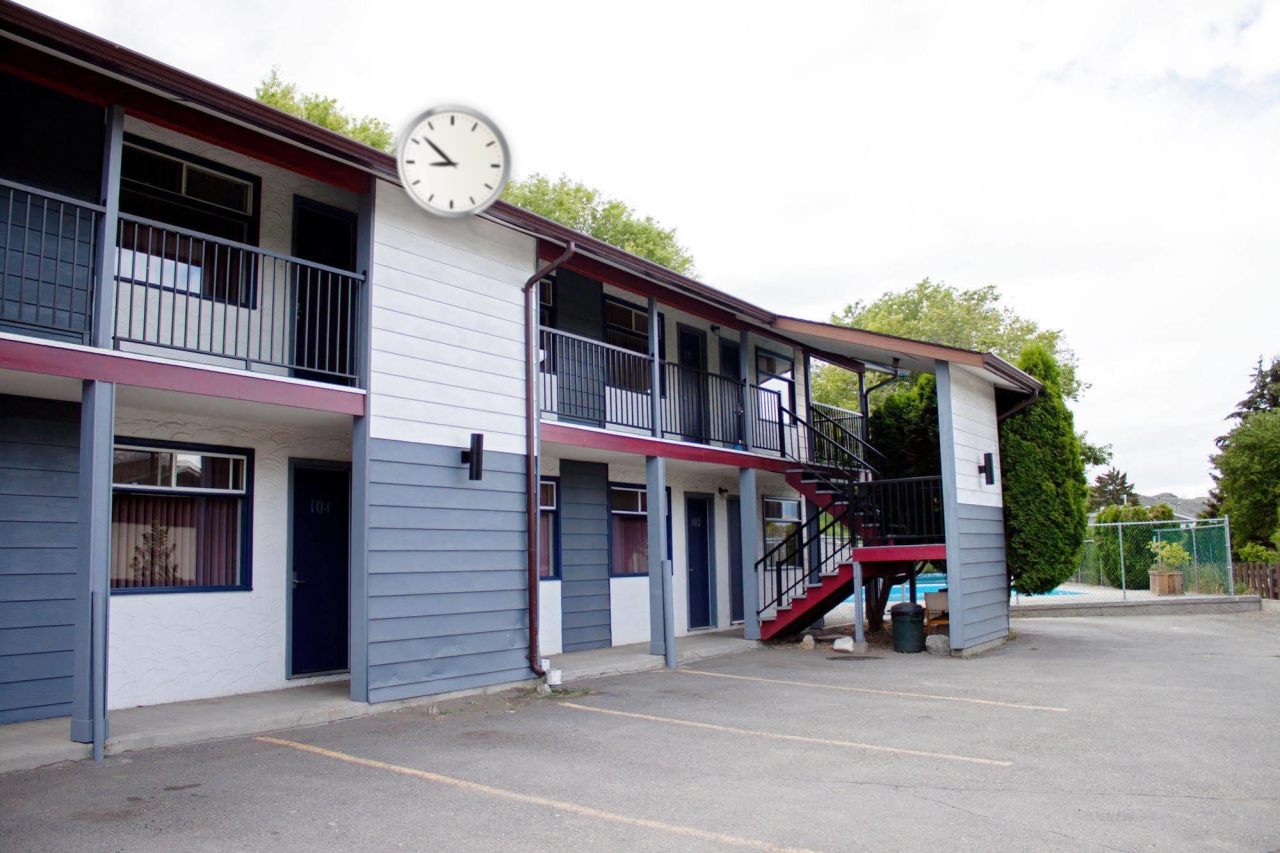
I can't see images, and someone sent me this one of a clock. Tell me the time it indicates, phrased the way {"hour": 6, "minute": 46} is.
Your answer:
{"hour": 8, "minute": 52}
